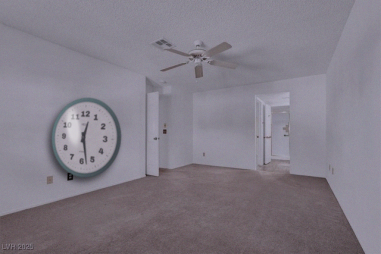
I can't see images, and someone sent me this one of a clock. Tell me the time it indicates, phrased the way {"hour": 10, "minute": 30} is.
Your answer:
{"hour": 12, "minute": 28}
